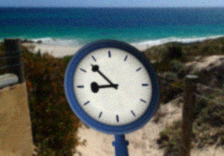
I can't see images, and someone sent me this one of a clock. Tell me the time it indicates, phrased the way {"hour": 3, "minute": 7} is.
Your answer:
{"hour": 8, "minute": 53}
